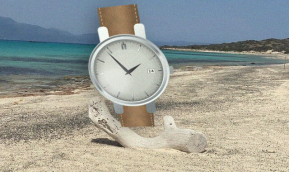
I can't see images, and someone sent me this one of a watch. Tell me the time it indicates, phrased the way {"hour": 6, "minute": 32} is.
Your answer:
{"hour": 1, "minute": 54}
